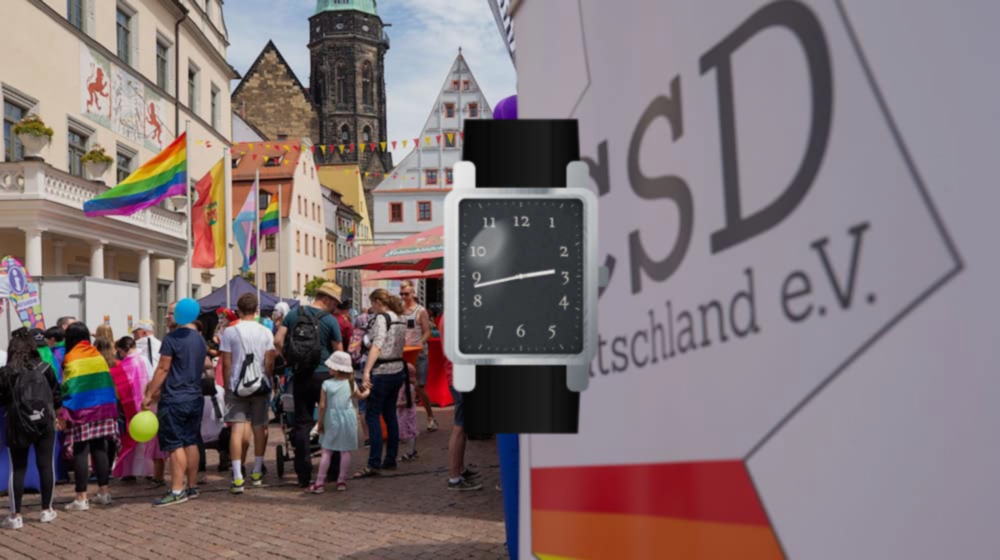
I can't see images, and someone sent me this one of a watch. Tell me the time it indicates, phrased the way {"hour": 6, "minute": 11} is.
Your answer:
{"hour": 2, "minute": 43}
